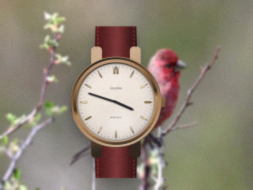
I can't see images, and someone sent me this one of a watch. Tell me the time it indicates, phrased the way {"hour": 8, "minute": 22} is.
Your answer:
{"hour": 3, "minute": 48}
